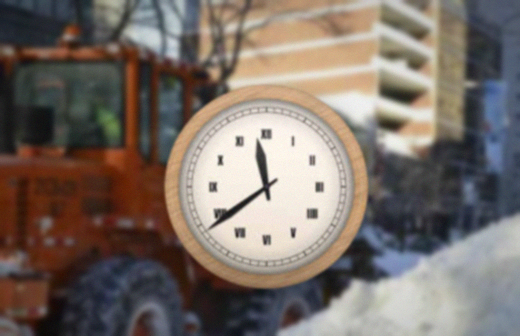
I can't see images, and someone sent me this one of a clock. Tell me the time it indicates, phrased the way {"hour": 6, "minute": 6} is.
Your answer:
{"hour": 11, "minute": 39}
